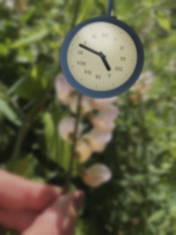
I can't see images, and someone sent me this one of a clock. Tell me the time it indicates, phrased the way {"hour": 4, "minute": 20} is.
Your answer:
{"hour": 4, "minute": 48}
